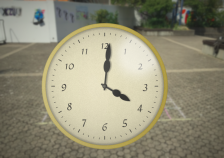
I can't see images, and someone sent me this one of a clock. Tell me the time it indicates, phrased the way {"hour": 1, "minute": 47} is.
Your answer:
{"hour": 4, "minute": 1}
